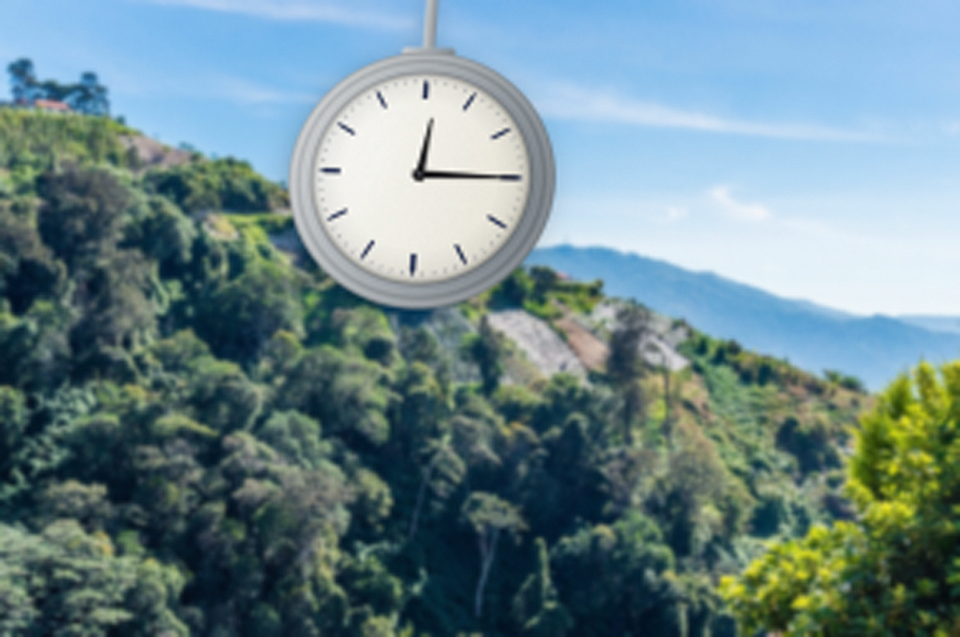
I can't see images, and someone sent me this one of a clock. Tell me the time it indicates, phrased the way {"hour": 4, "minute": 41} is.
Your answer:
{"hour": 12, "minute": 15}
